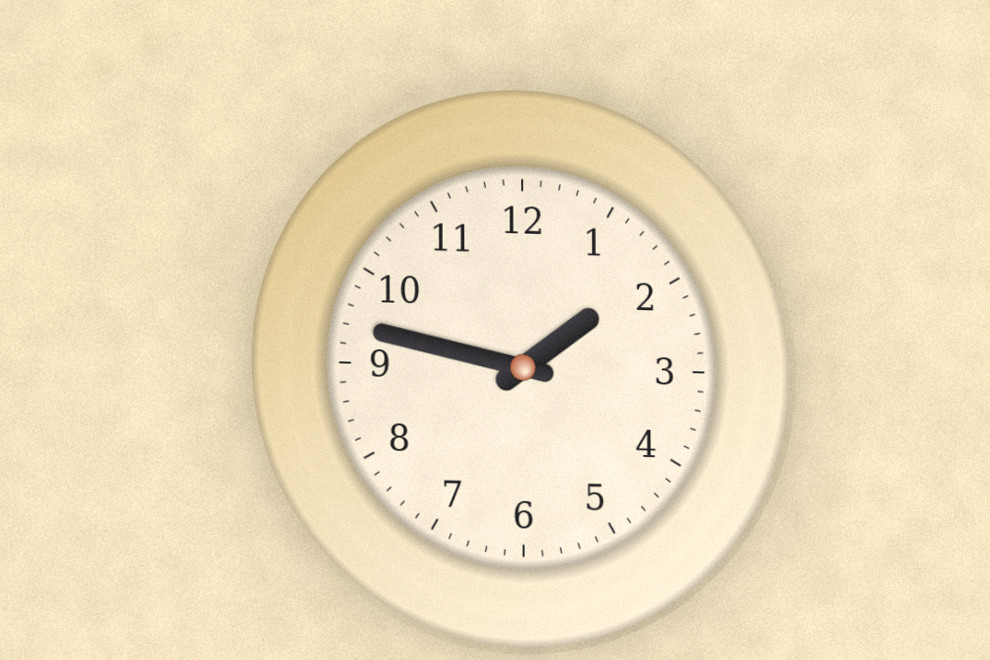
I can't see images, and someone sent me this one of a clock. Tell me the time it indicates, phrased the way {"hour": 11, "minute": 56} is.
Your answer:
{"hour": 1, "minute": 47}
